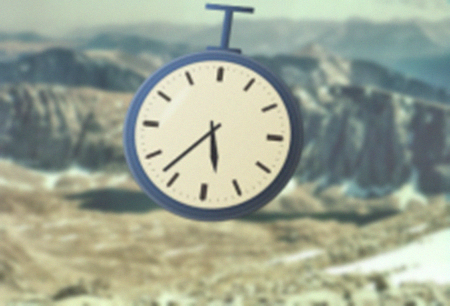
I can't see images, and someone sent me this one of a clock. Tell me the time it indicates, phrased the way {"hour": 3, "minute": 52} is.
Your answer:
{"hour": 5, "minute": 37}
